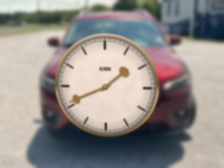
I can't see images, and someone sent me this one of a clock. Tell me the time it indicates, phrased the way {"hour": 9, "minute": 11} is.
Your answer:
{"hour": 1, "minute": 41}
